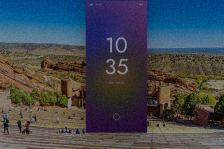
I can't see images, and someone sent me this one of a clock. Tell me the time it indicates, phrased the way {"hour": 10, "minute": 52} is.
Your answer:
{"hour": 10, "minute": 35}
